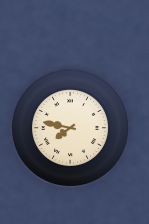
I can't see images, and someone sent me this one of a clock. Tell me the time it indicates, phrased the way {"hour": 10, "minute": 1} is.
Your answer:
{"hour": 7, "minute": 47}
